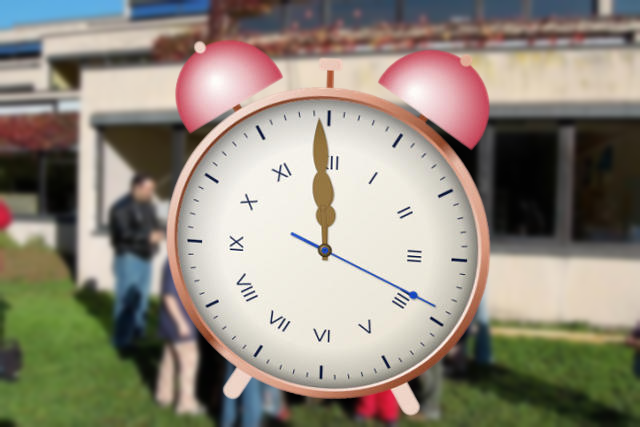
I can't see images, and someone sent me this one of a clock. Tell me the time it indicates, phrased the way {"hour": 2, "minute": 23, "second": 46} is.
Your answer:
{"hour": 11, "minute": 59, "second": 19}
